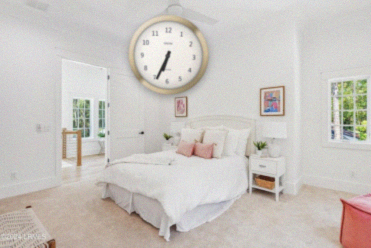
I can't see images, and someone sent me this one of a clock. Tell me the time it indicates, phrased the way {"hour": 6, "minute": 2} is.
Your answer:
{"hour": 6, "minute": 34}
